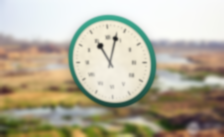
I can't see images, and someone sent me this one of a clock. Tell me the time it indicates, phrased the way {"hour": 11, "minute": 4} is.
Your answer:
{"hour": 11, "minute": 3}
